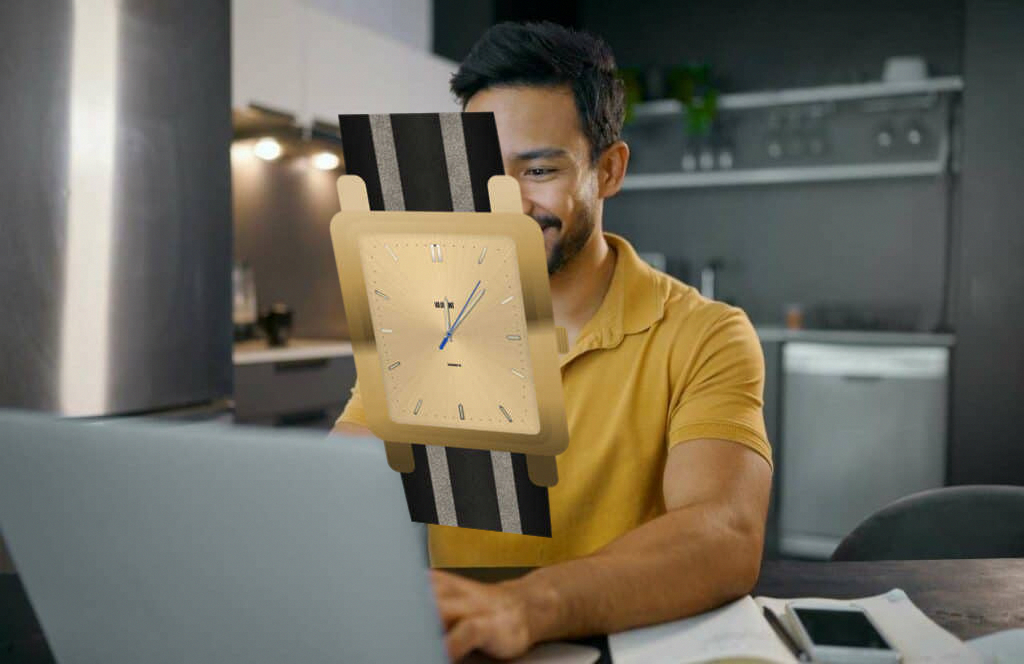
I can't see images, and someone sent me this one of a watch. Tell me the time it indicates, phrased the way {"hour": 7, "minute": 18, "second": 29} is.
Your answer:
{"hour": 12, "minute": 7, "second": 6}
